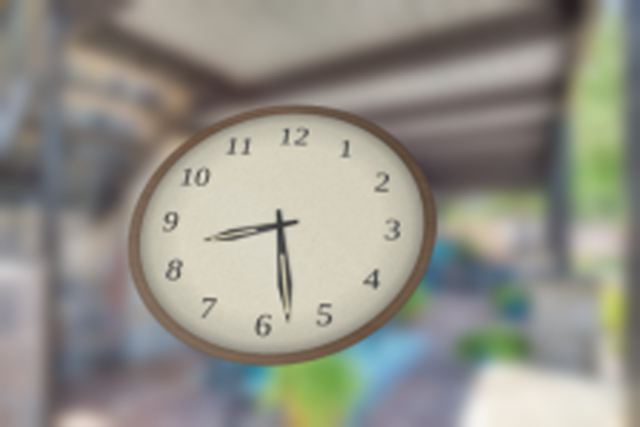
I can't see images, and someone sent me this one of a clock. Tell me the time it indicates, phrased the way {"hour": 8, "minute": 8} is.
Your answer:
{"hour": 8, "minute": 28}
